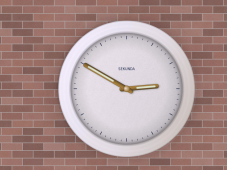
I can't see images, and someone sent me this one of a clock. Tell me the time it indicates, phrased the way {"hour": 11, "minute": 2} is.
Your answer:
{"hour": 2, "minute": 50}
